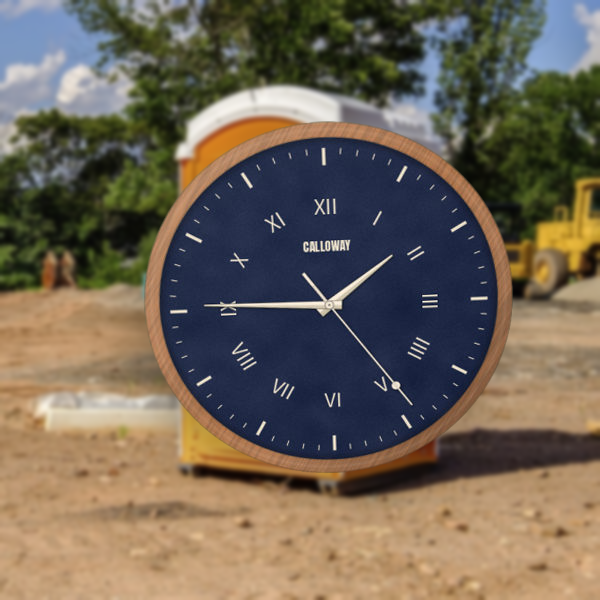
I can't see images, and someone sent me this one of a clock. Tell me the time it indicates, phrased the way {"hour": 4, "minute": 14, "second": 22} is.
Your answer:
{"hour": 1, "minute": 45, "second": 24}
